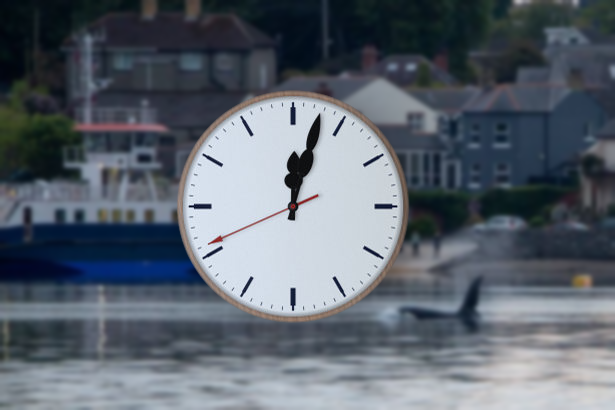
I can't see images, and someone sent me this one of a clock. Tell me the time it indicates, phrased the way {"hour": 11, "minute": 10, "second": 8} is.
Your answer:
{"hour": 12, "minute": 2, "second": 41}
